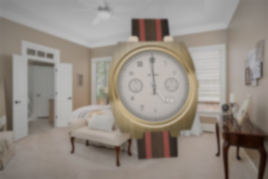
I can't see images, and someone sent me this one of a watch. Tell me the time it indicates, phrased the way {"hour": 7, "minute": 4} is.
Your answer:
{"hour": 4, "minute": 59}
